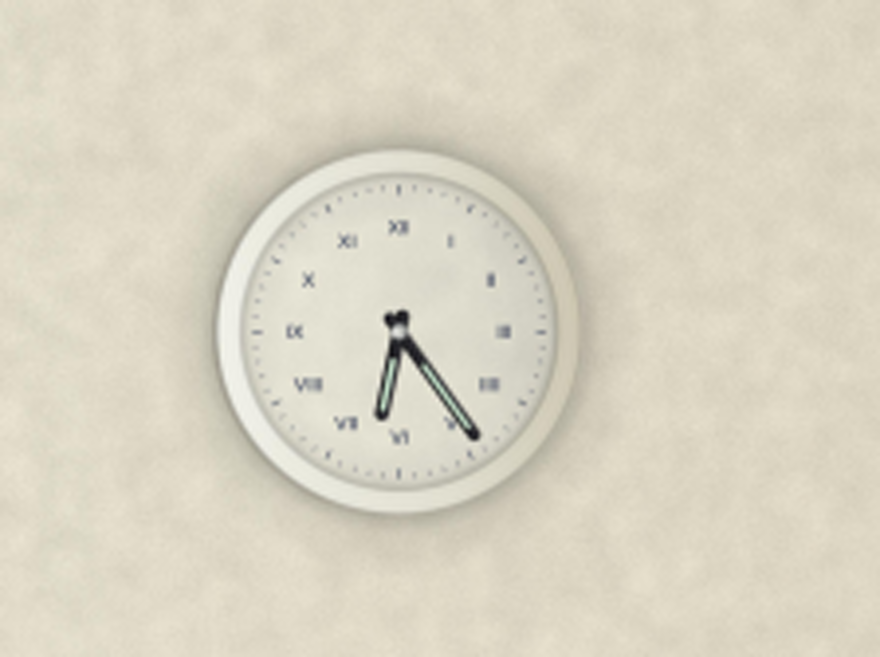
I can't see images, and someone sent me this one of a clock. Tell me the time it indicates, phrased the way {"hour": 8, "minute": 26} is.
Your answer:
{"hour": 6, "minute": 24}
